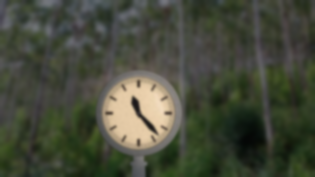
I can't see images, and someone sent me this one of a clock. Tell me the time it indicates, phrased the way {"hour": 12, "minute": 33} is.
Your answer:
{"hour": 11, "minute": 23}
